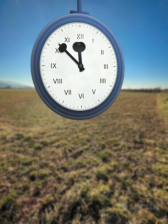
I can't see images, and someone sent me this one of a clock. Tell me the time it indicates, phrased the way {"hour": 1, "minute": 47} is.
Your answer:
{"hour": 11, "minute": 52}
